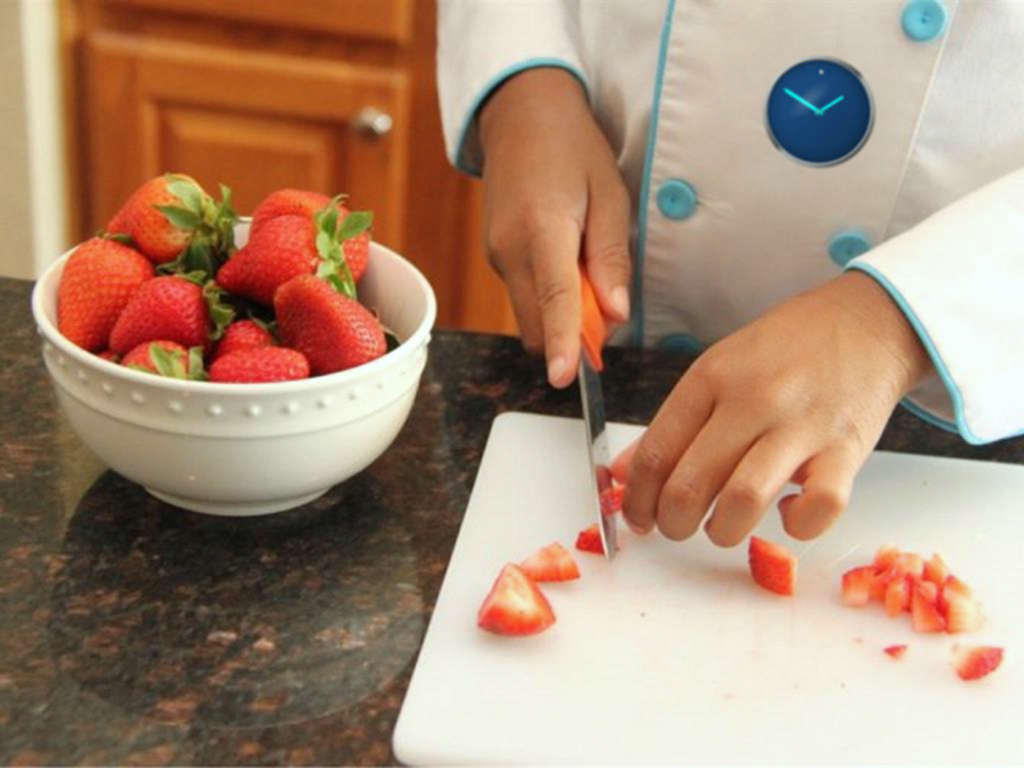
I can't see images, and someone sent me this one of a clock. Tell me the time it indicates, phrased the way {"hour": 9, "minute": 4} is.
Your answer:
{"hour": 1, "minute": 50}
